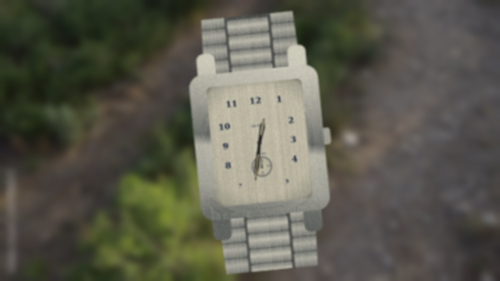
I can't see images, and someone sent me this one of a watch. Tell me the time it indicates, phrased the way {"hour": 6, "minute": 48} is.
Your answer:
{"hour": 12, "minute": 32}
